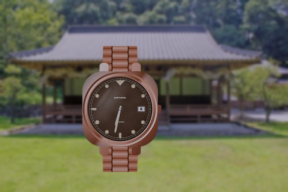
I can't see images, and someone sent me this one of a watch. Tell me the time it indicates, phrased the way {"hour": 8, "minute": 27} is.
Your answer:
{"hour": 6, "minute": 32}
